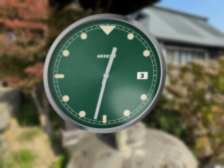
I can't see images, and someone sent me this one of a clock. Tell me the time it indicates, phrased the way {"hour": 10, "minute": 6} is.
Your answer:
{"hour": 12, "minute": 32}
